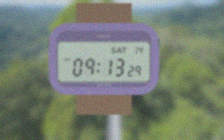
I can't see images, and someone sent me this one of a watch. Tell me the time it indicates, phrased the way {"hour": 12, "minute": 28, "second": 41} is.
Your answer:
{"hour": 9, "minute": 13, "second": 29}
